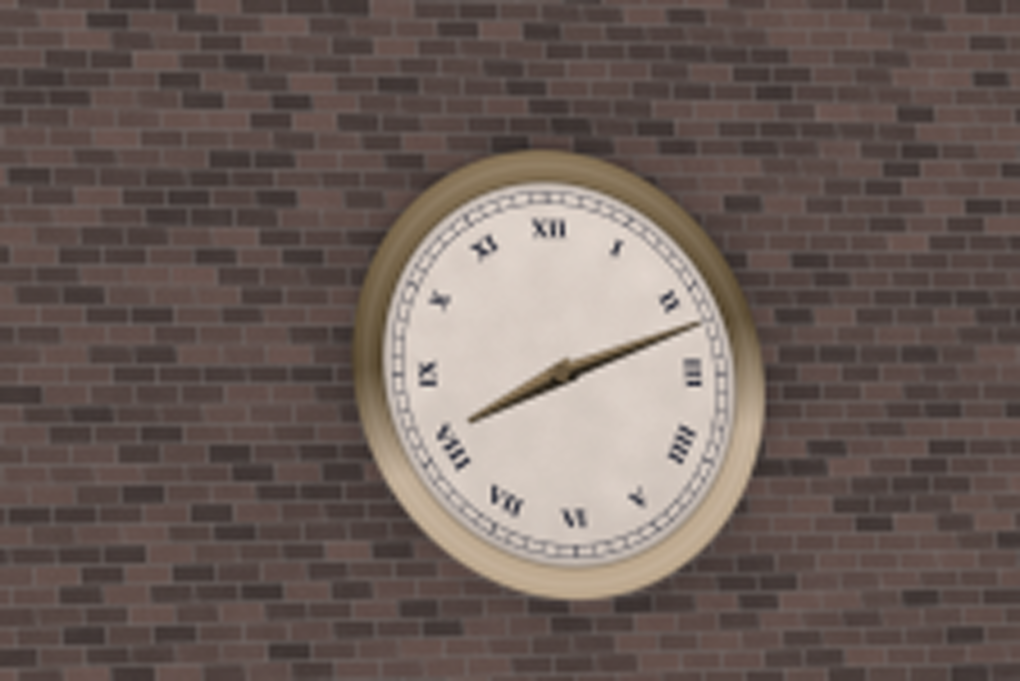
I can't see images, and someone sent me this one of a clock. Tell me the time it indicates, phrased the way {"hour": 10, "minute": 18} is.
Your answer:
{"hour": 8, "minute": 12}
